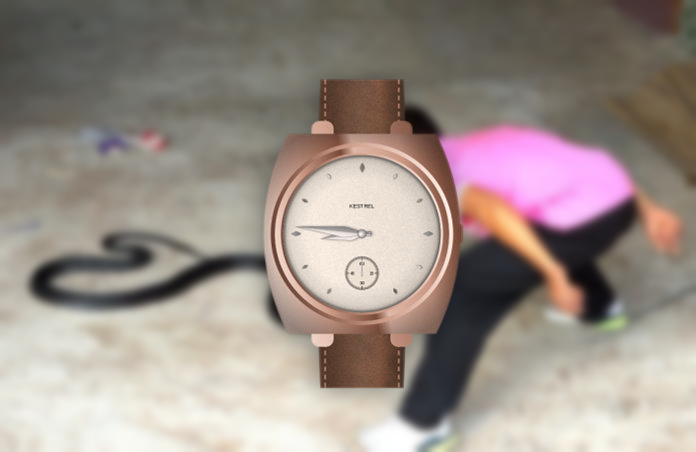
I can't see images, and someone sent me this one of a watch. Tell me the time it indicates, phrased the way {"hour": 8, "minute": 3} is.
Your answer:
{"hour": 8, "minute": 46}
